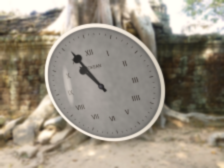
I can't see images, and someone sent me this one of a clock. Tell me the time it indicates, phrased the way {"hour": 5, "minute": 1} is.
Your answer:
{"hour": 10, "minute": 56}
